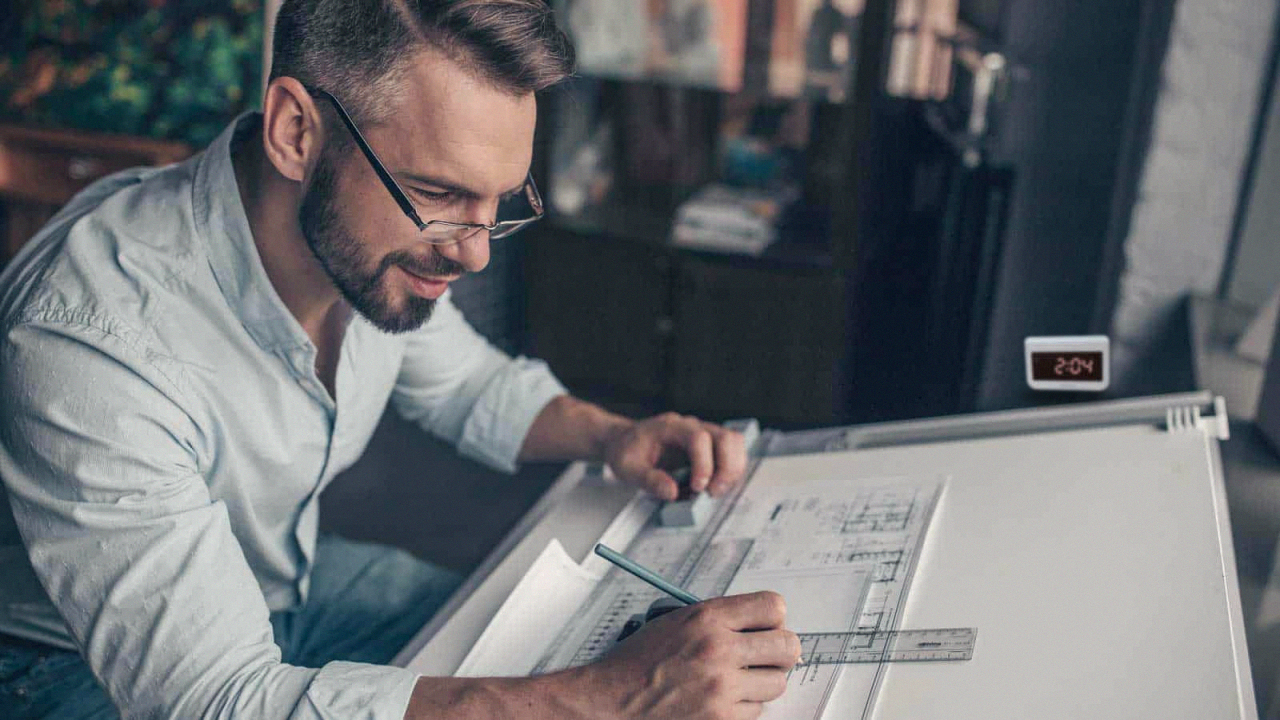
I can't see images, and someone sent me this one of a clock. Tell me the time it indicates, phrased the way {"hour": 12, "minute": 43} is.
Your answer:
{"hour": 2, "minute": 4}
